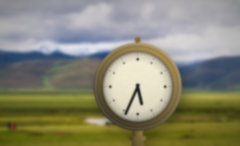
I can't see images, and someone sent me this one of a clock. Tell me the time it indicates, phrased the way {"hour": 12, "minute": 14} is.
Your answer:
{"hour": 5, "minute": 34}
